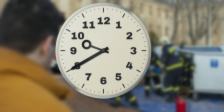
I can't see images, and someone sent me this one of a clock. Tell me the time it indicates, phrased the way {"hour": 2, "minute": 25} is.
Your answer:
{"hour": 9, "minute": 40}
